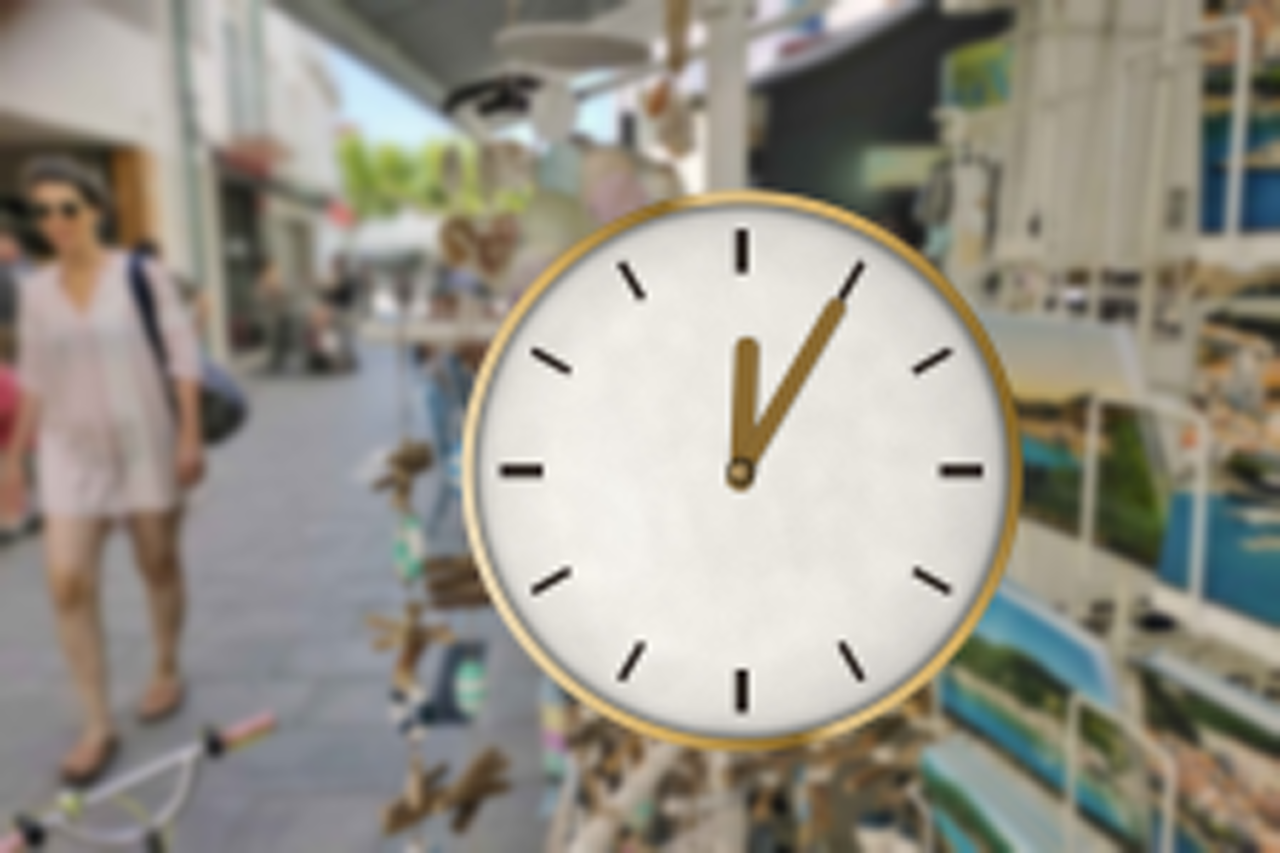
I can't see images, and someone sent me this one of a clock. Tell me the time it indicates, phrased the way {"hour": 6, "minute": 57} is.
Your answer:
{"hour": 12, "minute": 5}
